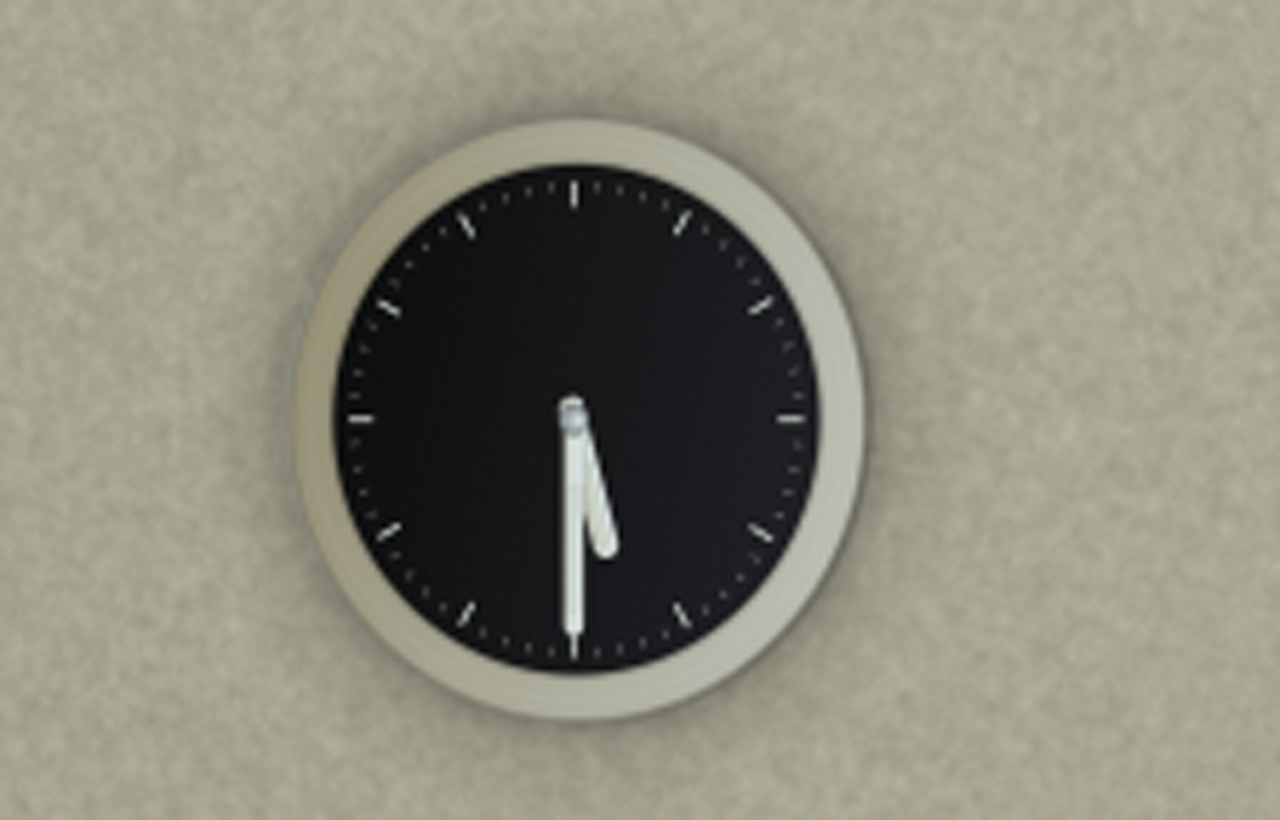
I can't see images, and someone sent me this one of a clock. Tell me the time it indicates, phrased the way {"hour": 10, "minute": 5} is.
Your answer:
{"hour": 5, "minute": 30}
